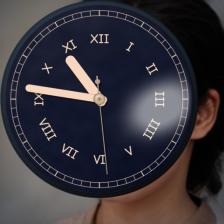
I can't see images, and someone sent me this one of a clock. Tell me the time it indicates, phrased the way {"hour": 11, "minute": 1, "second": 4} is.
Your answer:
{"hour": 10, "minute": 46, "second": 29}
